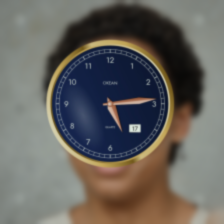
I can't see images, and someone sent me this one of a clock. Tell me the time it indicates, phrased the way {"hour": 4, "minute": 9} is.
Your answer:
{"hour": 5, "minute": 14}
